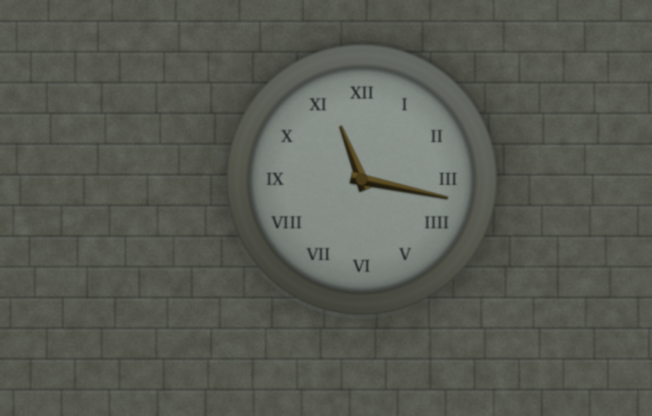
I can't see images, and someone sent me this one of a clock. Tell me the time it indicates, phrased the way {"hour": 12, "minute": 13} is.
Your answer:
{"hour": 11, "minute": 17}
